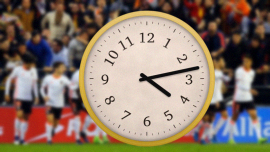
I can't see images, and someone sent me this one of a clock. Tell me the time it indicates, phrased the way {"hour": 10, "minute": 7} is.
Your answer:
{"hour": 4, "minute": 13}
